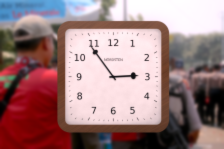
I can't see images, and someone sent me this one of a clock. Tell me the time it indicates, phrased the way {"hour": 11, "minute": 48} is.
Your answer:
{"hour": 2, "minute": 54}
